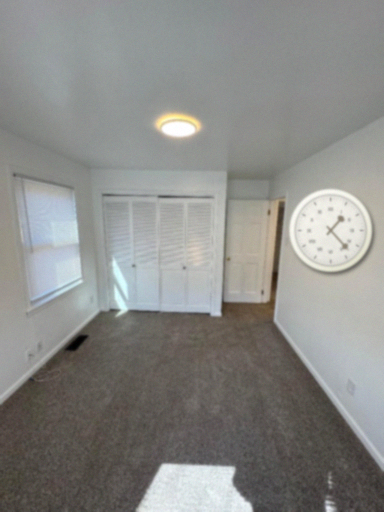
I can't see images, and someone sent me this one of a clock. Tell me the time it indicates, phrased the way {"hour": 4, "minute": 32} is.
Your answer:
{"hour": 1, "minute": 23}
